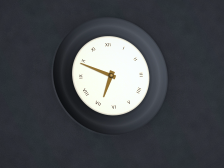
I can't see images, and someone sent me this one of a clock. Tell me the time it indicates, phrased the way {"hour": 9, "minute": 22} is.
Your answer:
{"hour": 6, "minute": 49}
